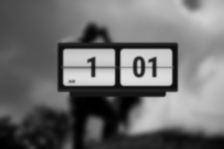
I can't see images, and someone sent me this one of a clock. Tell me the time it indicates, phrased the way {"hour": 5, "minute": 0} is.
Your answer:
{"hour": 1, "minute": 1}
